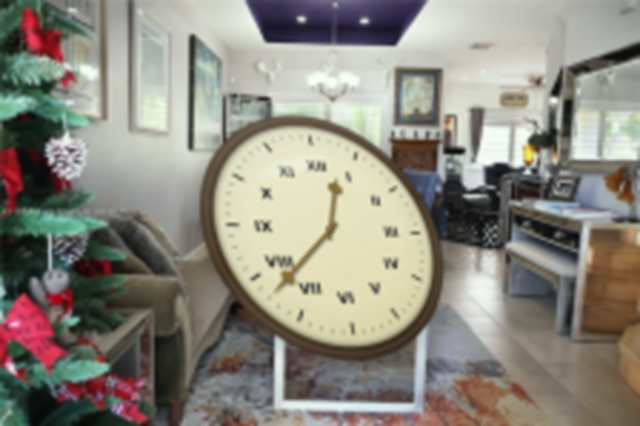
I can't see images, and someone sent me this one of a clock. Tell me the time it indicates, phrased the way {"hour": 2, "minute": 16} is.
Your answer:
{"hour": 12, "minute": 38}
